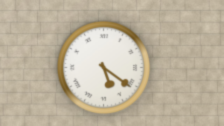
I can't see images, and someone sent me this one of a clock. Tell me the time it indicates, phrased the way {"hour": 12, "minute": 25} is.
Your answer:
{"hour": 5, "minute": 21}
